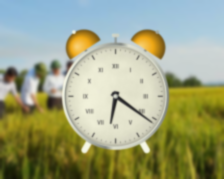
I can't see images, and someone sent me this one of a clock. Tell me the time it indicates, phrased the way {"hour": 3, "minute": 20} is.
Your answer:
{"hour": 6, "minute": 21}
